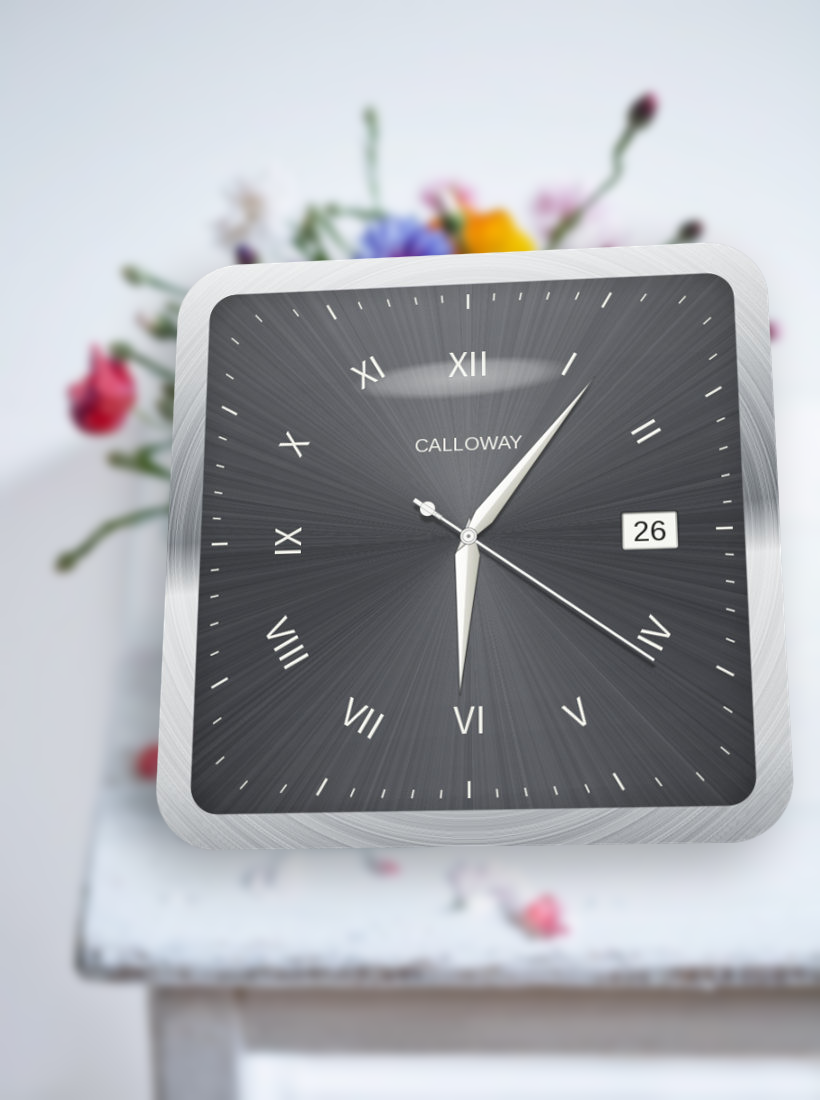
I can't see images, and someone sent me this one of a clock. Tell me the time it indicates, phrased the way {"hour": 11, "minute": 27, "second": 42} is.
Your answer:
{"hour": 6, "minute": 6, "second": 21}
